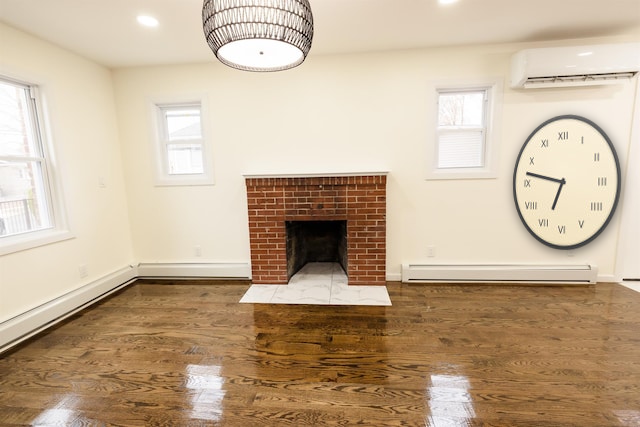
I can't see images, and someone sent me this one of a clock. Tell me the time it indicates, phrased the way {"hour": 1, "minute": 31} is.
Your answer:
{"hour": 6, "minute": 47}
